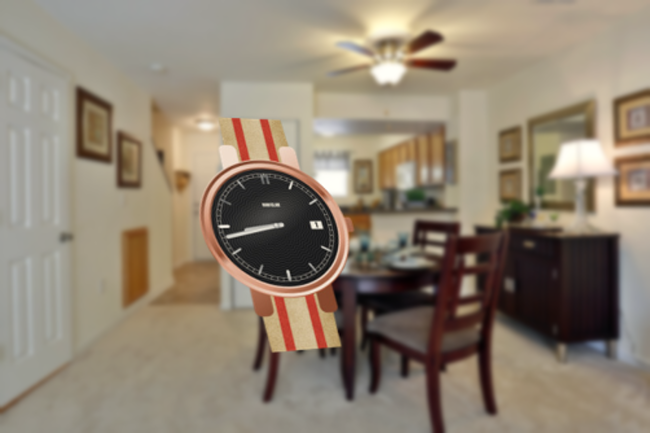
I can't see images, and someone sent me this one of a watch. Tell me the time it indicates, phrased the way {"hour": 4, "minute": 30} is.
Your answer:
{"hour": 8, "minute": 43}
